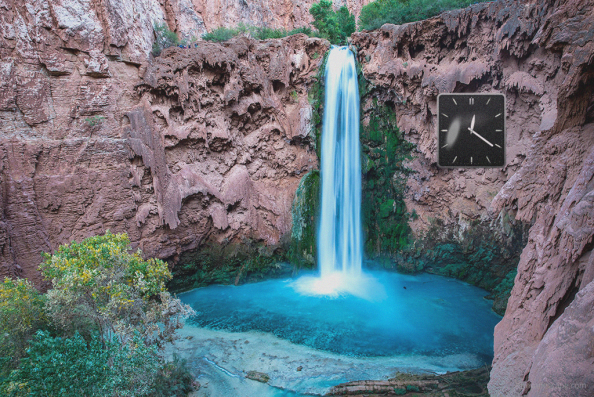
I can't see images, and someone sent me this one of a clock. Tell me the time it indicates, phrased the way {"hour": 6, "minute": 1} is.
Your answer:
{"hour": 12, "minute": 21}
